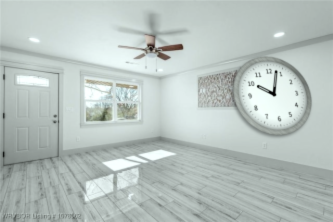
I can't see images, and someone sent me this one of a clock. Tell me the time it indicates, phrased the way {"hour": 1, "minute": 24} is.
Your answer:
{"hour": 10, "minute": 3}
